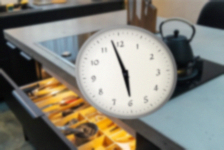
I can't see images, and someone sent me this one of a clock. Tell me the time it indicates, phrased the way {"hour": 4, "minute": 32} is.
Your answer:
{"hour": 5, "minute": 58}
